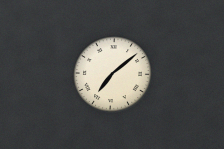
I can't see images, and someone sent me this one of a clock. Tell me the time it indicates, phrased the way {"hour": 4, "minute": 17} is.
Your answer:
{"hour": 7, "minute": 8}
